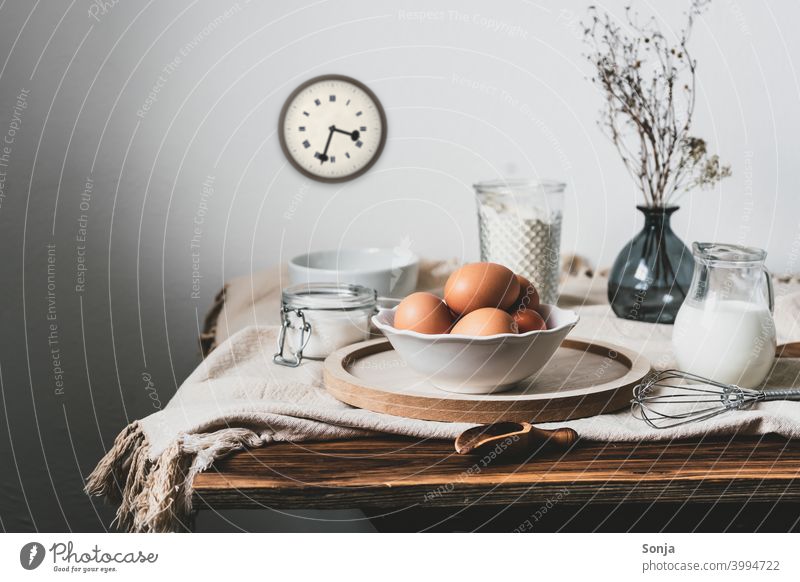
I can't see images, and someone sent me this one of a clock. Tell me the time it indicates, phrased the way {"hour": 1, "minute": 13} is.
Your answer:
{"hour": 3, "minute": 33}
